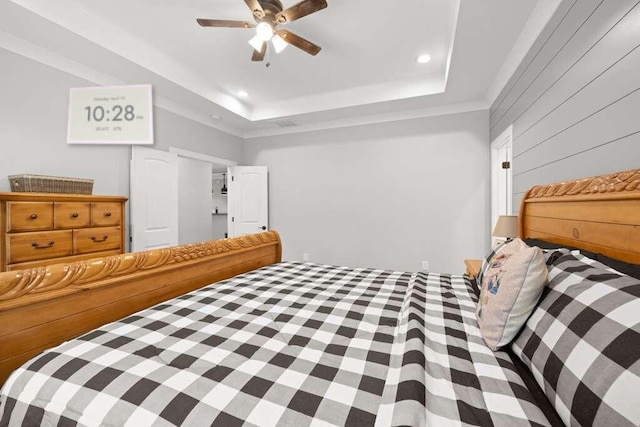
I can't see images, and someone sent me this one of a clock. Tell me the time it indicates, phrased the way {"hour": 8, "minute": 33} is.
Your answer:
{"hour": 10, "minute": 28}
